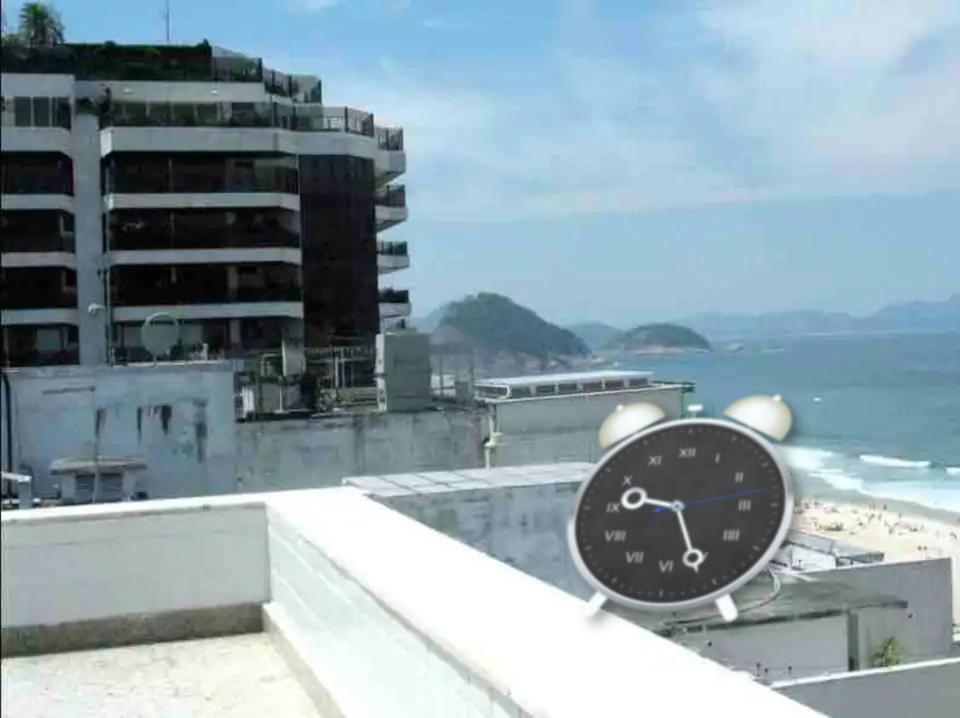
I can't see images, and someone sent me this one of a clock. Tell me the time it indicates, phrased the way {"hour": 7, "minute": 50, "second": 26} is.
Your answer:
{"hour": 9, "minute": 26, "second": 13}
